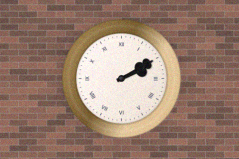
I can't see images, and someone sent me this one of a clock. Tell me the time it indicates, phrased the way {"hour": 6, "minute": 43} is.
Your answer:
{"hour": 2, "minute": 10}
